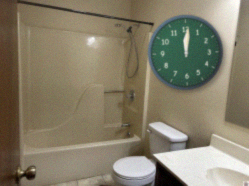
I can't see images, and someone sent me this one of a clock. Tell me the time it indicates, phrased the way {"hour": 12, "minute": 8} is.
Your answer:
{"hour": 12, "minute": 1}
